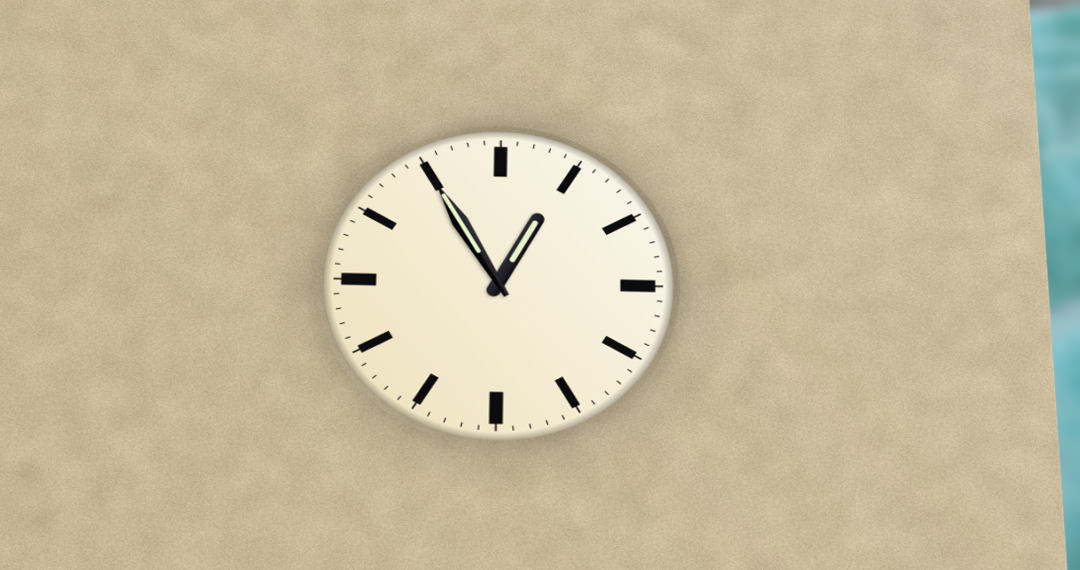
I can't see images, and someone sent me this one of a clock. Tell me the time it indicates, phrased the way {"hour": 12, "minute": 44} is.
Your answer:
{"hour": 12, "minute": 55}
